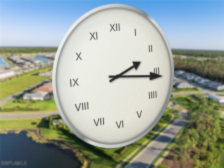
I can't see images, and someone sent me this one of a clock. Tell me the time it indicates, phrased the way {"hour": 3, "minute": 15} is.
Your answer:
{"hour": 2, "minute": 16}
